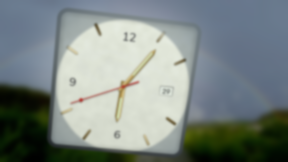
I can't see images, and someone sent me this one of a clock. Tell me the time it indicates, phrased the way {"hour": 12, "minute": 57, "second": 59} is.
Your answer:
{"hour": 6, "minute": 5, "second": 41}
